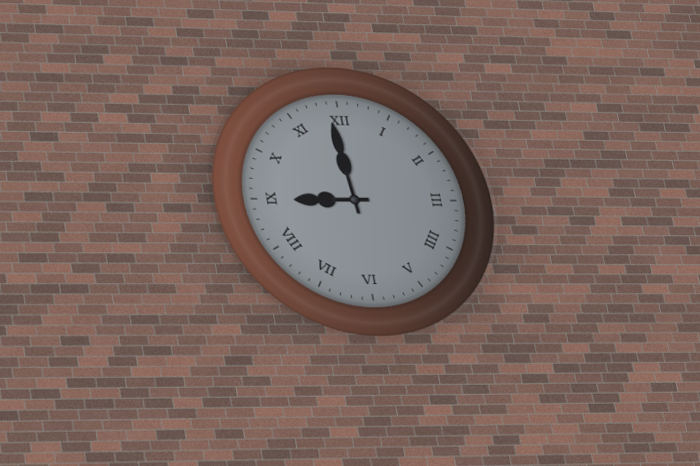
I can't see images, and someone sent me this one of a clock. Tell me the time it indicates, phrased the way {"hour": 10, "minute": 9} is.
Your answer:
{"hour": 8, "minute": 59}
